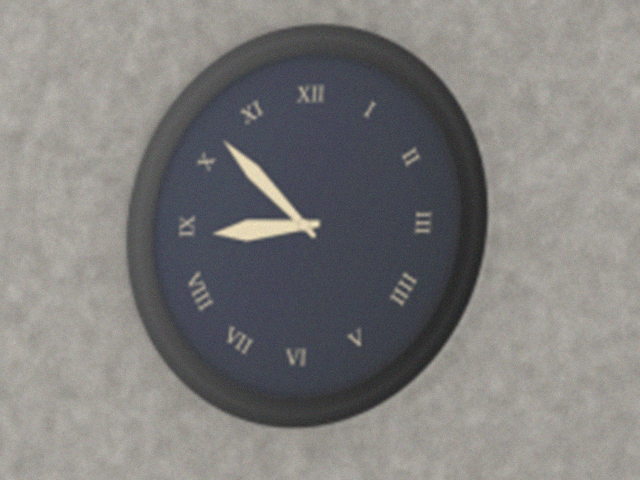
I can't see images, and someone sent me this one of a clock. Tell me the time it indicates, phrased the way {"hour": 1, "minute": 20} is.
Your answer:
{"hour": 8, "minute": 52}
